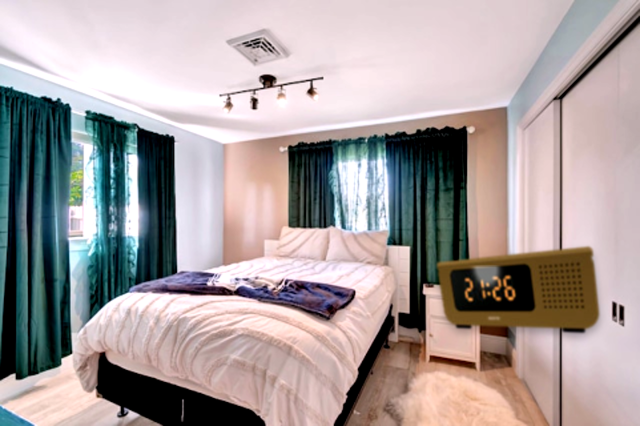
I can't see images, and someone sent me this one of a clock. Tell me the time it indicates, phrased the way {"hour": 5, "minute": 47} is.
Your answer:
{"hour": 21, "minute": 26}
